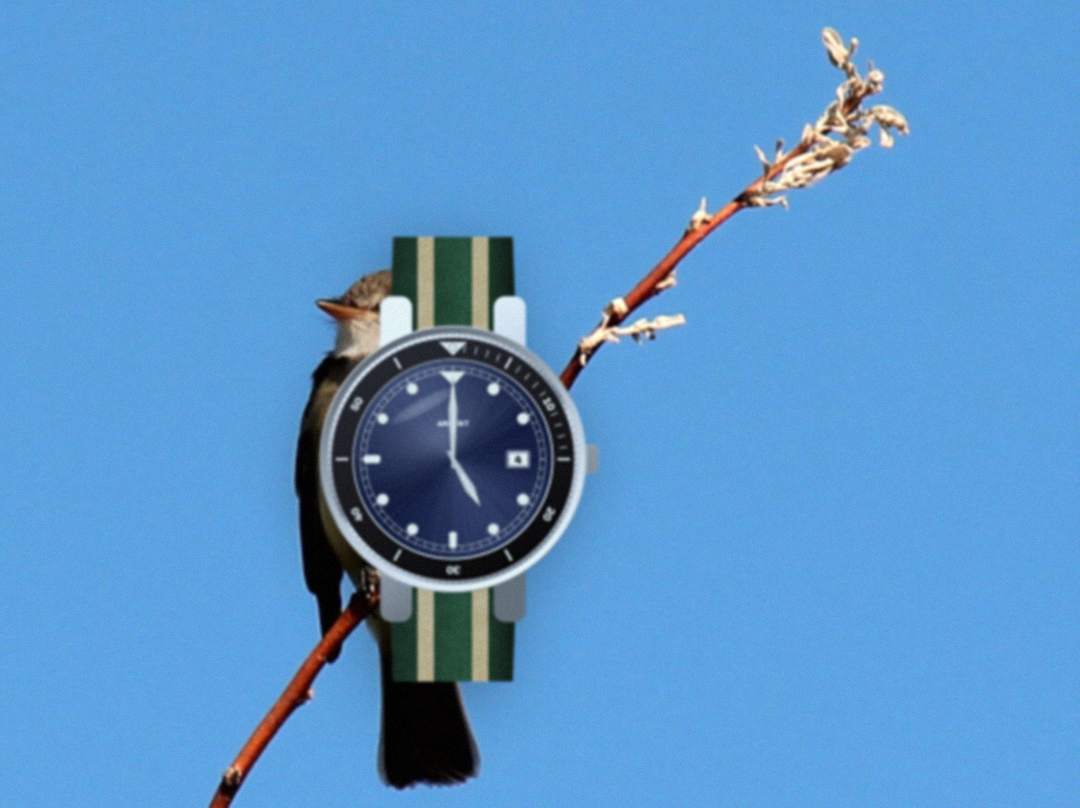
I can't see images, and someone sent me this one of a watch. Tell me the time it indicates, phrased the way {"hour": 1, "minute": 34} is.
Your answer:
{"hour": 5, "minute": 0}
